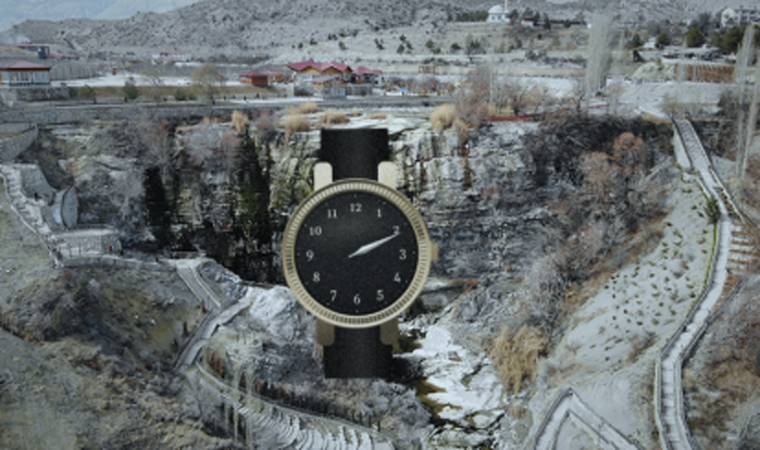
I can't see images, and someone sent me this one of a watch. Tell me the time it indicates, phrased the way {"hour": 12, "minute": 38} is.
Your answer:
{"hour": 2, "minute": 11}
